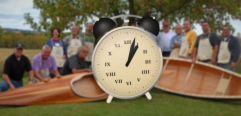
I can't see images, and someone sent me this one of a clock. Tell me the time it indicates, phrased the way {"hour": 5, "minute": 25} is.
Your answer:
{"hour": 1, "minute": 3}
